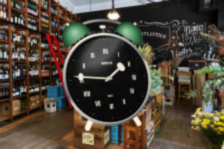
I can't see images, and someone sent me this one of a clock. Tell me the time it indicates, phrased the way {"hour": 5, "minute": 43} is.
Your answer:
{"hour": 1, "minute": 46}
